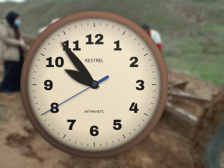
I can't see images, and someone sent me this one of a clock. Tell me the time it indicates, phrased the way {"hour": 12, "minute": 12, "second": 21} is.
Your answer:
{"hour": 9, "minute": 53, "second": 40}
